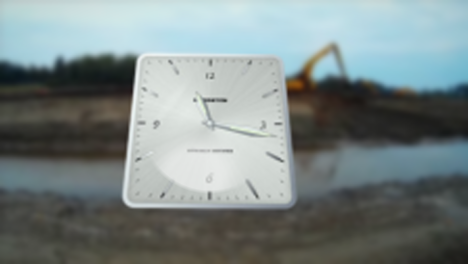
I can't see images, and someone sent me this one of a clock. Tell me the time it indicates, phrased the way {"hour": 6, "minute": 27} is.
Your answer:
{"hour": 11, "minute": 17}
